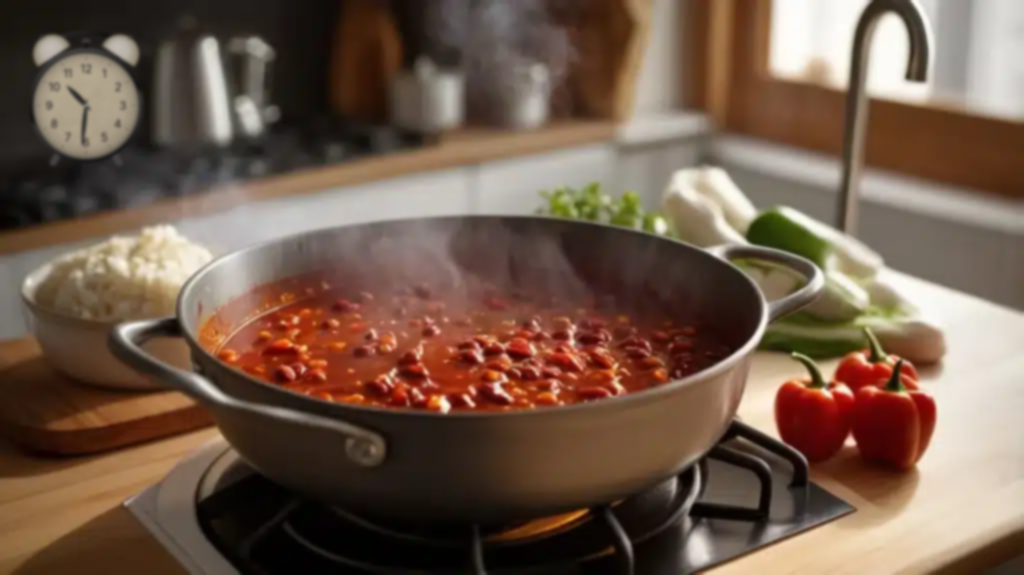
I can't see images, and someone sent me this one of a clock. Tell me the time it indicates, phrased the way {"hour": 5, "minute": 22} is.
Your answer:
{"hour": 10, "minute": 31}
